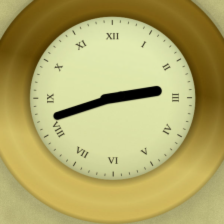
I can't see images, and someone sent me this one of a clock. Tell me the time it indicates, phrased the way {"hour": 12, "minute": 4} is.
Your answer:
{"hour": 2, "minute": 42}
